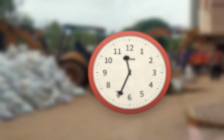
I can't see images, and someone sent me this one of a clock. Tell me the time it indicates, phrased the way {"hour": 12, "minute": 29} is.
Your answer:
{"hour": 11, "minute": 34}
